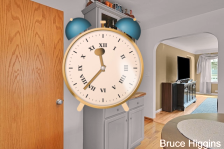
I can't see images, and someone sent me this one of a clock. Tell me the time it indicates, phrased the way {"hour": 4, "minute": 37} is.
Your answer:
{"hour": 11, "minute": 37}
